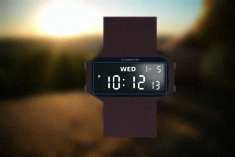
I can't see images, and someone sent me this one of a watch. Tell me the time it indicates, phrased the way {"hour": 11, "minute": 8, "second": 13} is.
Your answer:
{"hour": 10, "minute": 12, "second": 13}
